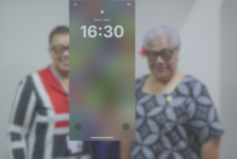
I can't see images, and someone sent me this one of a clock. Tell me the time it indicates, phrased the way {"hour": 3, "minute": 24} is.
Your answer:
{"hour": 16, "minute": 30}
